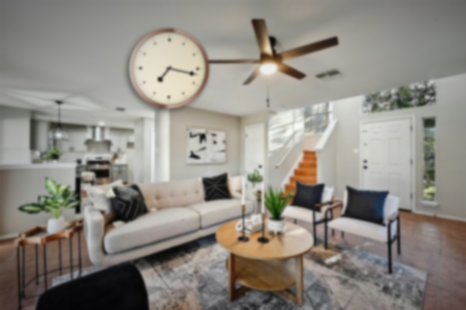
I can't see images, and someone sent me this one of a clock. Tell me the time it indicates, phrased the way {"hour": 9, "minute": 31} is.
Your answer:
{"hour": 7, "minute": 17}
